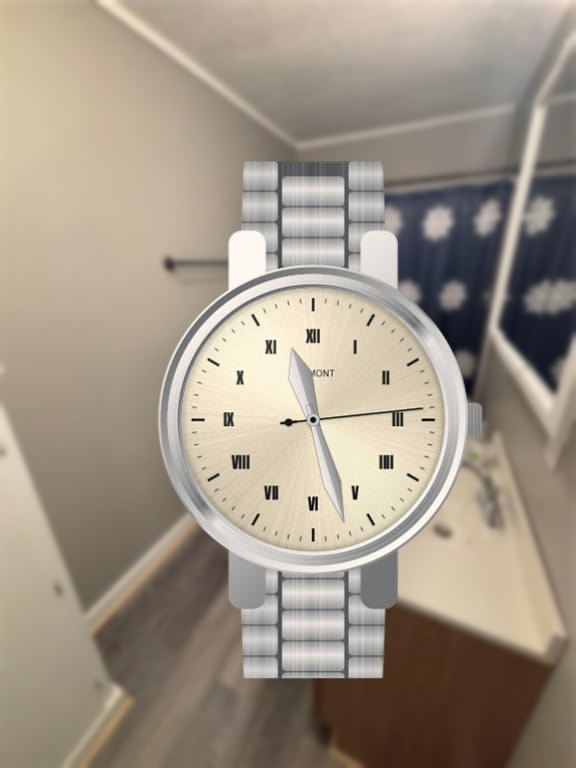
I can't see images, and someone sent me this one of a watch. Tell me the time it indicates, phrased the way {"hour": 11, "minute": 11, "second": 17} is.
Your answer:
{"hour": 11, "minute": 27, "second": 14}
